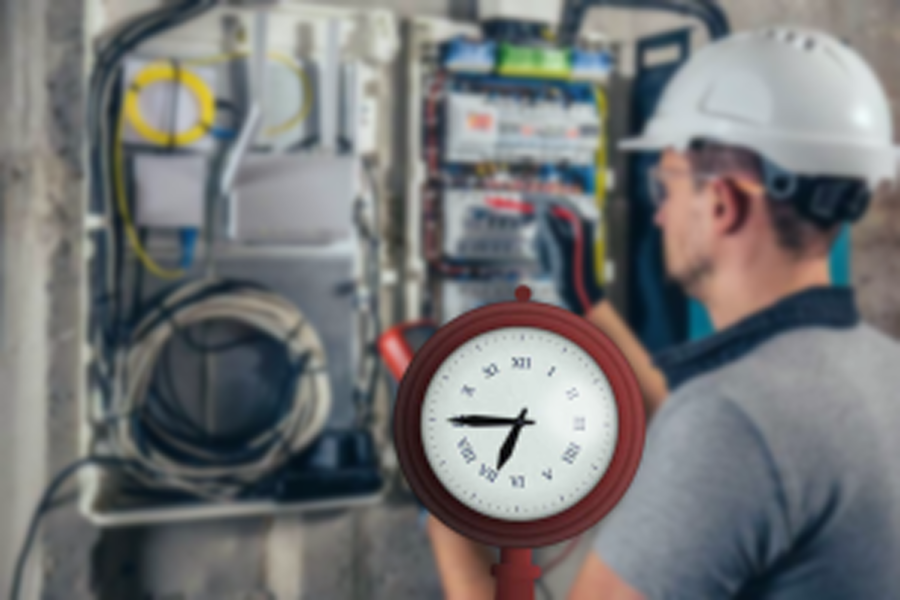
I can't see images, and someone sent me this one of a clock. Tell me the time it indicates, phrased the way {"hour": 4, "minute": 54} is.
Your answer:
{"hour": 6, "minute": 45}
